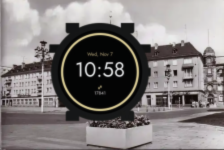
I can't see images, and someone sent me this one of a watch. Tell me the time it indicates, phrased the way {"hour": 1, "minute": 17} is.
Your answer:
{"hour": 10, "minute": 58}
